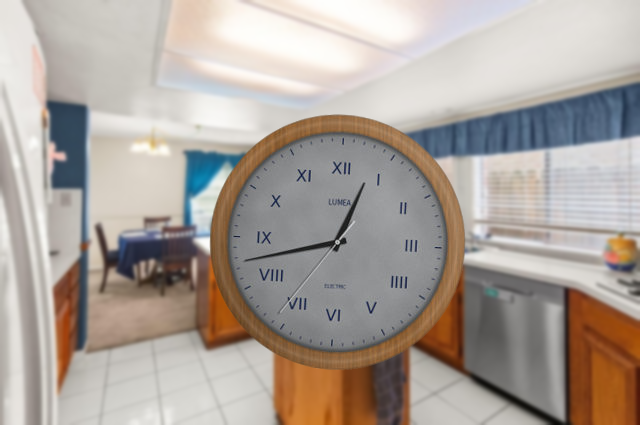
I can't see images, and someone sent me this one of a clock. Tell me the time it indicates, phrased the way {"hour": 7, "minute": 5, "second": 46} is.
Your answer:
{"hour": 12, "minute": 42, "second": 36}
